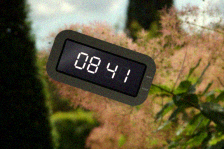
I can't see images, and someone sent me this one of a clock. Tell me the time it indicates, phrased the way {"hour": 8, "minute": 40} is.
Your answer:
{"hour": 8, "minute": 41}
